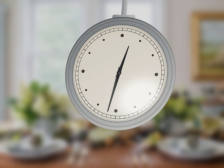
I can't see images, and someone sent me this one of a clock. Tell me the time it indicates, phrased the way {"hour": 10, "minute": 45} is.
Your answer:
{"hour": 12, "minute": 32}
